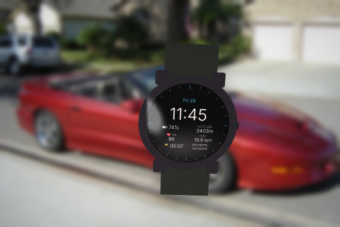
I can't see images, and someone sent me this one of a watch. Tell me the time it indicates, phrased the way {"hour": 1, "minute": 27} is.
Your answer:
{"hour": 11, "minute": 45}
